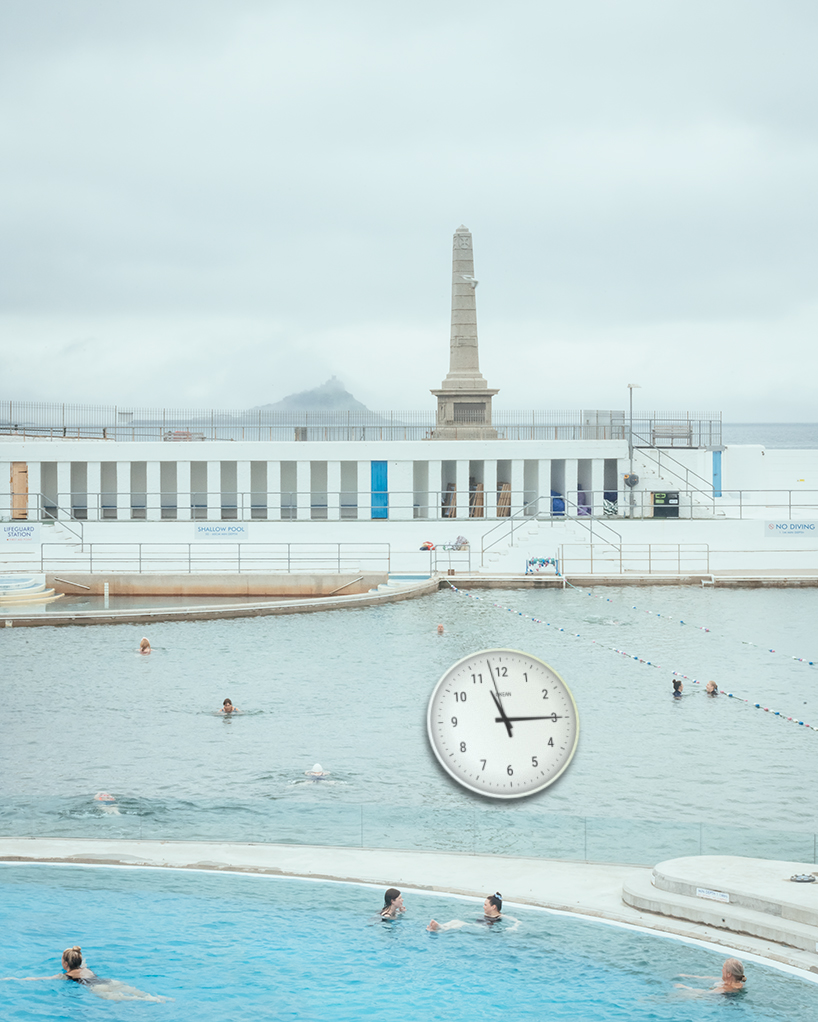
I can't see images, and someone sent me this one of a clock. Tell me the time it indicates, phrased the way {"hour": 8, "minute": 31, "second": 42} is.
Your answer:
{"hour": 11, "minute": 14, "second": 58}
